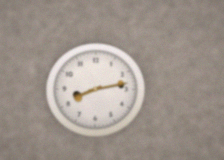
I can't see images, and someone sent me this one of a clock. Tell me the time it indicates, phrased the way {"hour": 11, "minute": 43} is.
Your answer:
{"hour": 8, "minute": 13}
